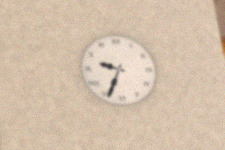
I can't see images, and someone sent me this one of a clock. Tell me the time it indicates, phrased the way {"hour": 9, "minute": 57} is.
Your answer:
{"hour": 9, "minute": 34}
